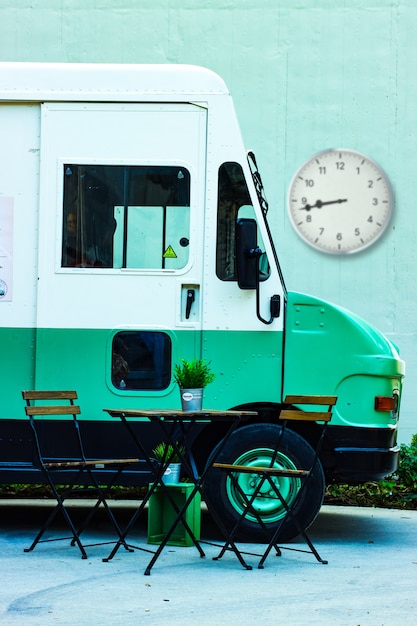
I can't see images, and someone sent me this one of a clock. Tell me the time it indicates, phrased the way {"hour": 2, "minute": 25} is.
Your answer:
{"hour": 8, "minute": 43}
